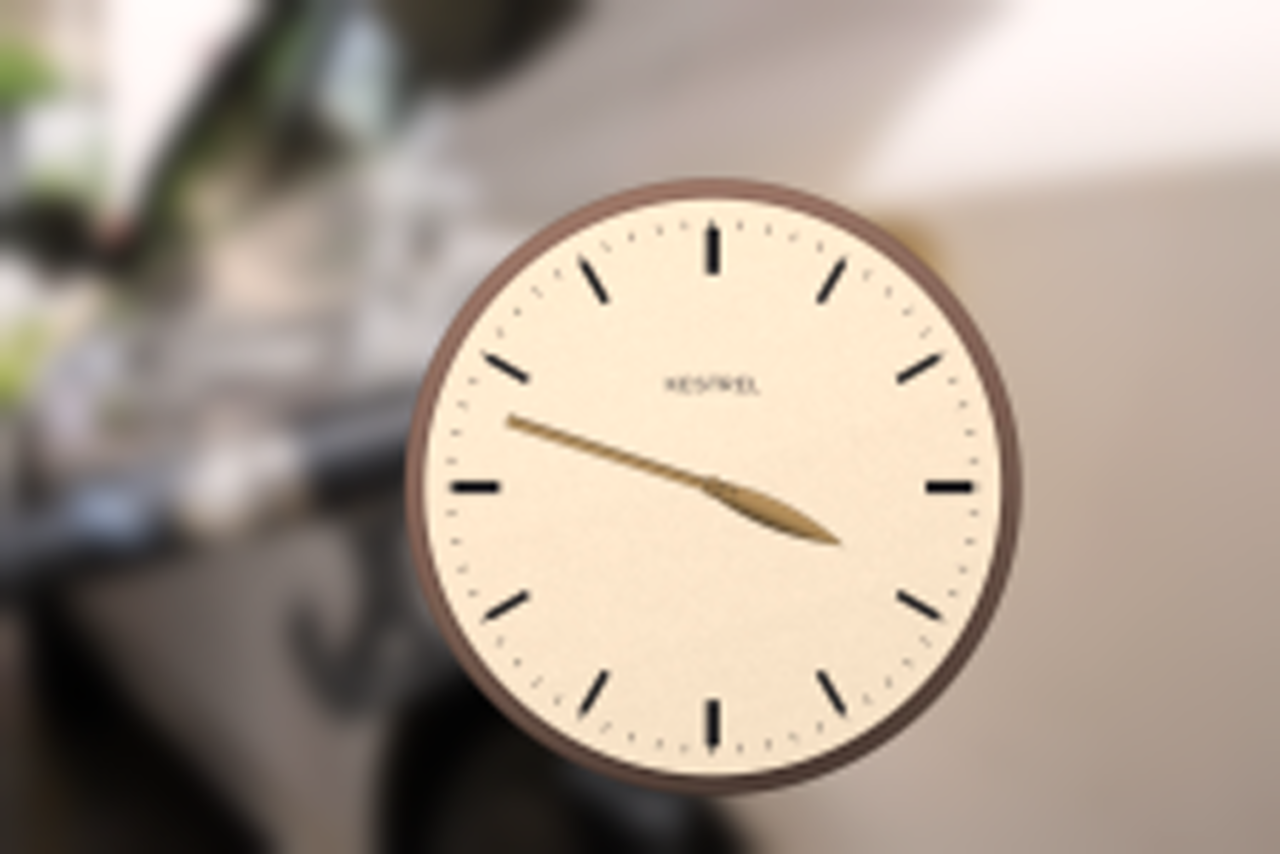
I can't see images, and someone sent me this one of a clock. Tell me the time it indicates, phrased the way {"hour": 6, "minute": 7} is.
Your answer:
{"hour": 3, "minute": 48}
